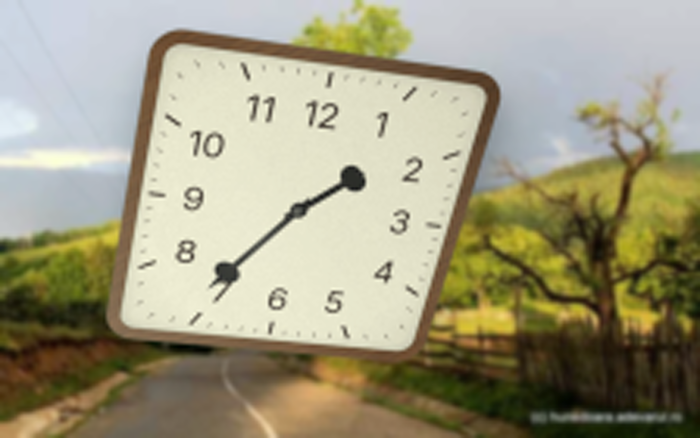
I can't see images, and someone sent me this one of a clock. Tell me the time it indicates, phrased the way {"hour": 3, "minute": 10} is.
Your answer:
{"hour": 1, "minute": 36}
